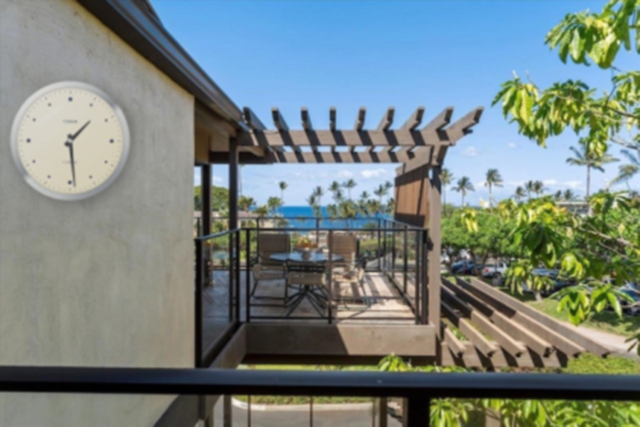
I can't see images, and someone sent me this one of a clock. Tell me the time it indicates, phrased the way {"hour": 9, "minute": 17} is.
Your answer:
{"hour": 1, "minute": 29}
